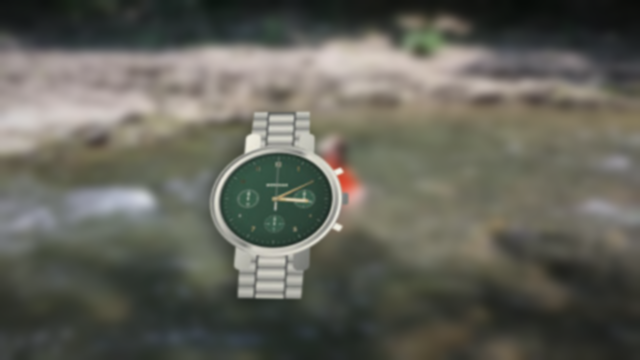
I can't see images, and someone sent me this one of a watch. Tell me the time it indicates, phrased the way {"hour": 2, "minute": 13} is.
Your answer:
{"hour": 3, "minute": 10}
